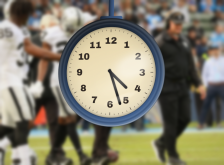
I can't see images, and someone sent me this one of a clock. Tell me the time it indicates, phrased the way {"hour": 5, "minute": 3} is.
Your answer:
{"hour": 4, "minute": 27}
